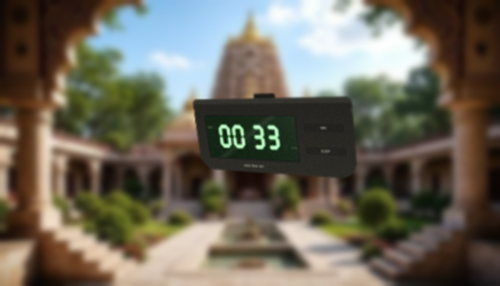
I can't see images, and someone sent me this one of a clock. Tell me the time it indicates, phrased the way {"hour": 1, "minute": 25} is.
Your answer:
{"hour": 0, "minute": 33}
